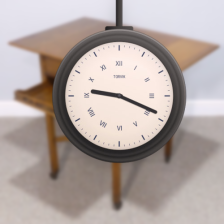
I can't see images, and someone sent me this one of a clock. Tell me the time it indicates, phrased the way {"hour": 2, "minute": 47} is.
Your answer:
{"hour": 9, "minute": 19}
